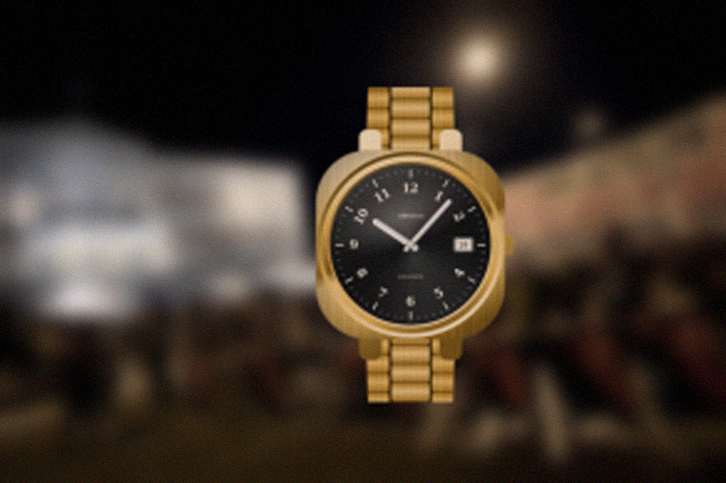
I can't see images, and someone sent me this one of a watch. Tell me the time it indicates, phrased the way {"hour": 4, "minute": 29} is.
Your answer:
{"hour": 10, "minute": 7}
